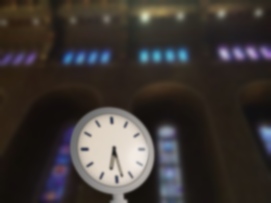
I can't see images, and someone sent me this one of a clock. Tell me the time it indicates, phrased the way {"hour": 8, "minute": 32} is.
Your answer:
{"hour": 6, "minute": 28}
